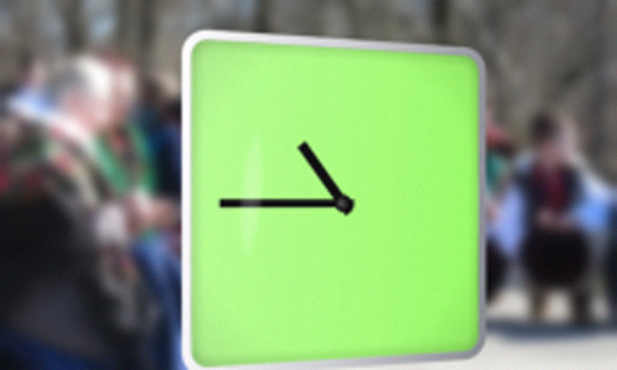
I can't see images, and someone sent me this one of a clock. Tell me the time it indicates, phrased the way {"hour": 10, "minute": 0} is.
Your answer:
{"hour": 10, "minute": 45}
